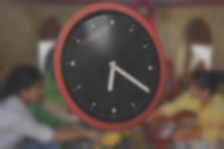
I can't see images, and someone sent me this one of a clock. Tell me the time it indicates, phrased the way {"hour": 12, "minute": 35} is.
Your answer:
{"hour": 6, "minute": 20}
